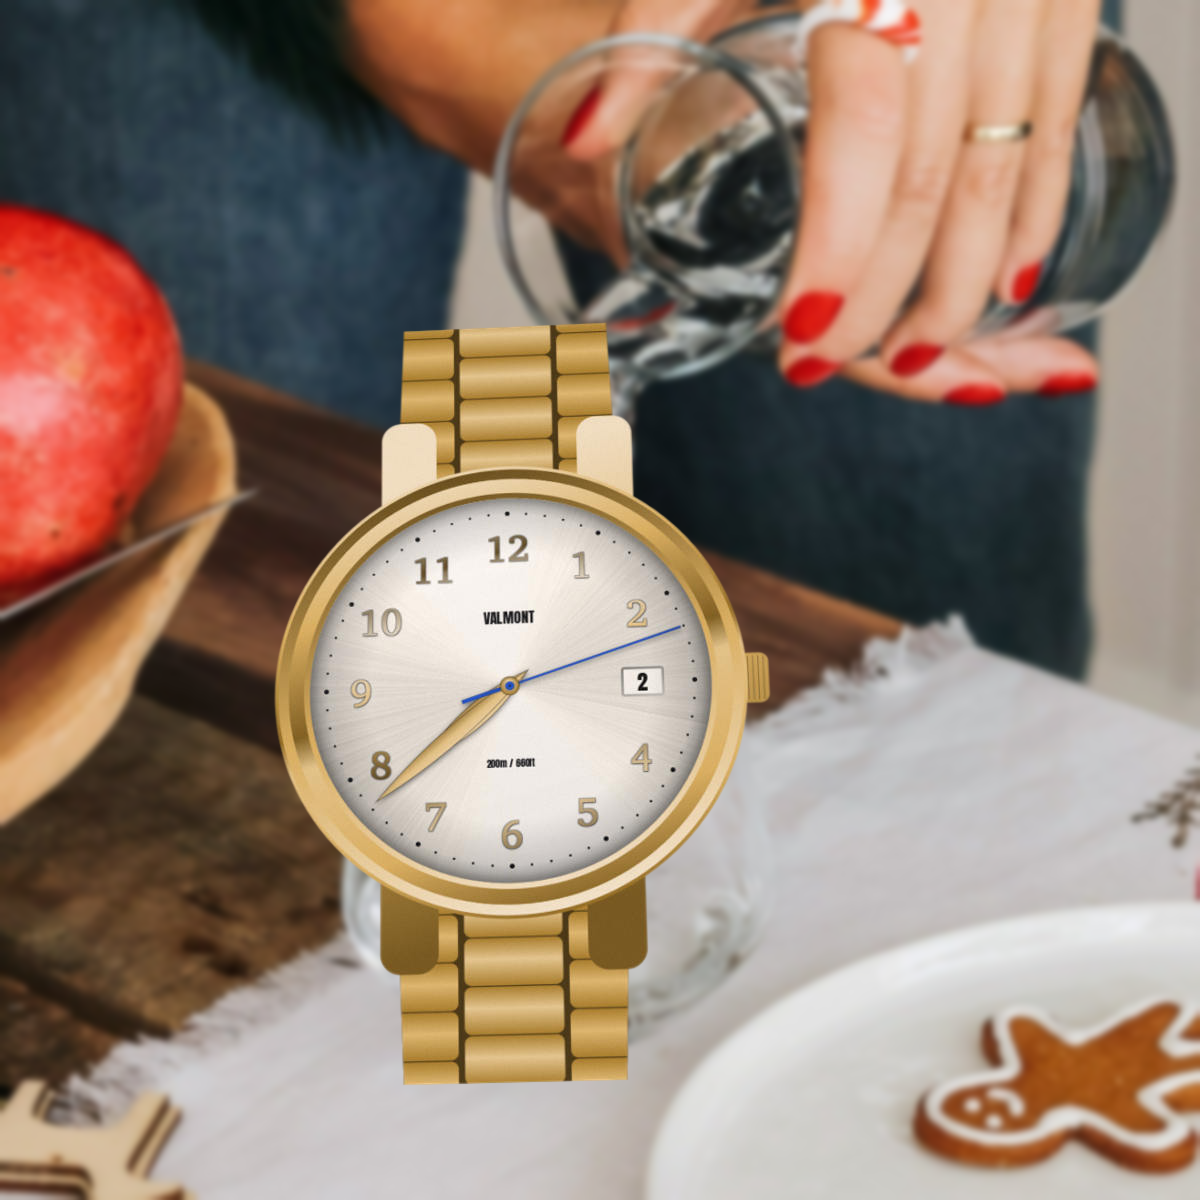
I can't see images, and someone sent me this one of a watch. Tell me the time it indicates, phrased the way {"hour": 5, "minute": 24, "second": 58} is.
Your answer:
{"hour": 7, "minute": 38, "second": 12}
